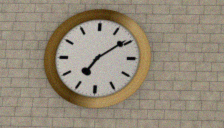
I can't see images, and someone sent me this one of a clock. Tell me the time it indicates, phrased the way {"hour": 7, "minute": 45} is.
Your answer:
{"hour": 7, "minute": 9}
